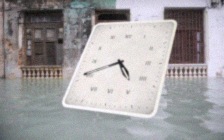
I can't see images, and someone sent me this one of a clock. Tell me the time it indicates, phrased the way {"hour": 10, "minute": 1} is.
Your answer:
{"hour": 4, "minute": 41}
